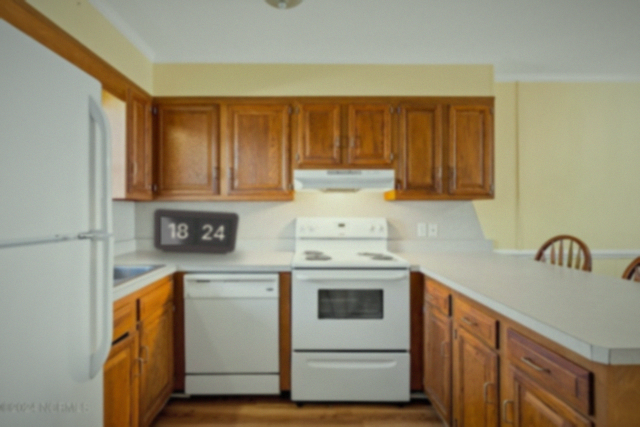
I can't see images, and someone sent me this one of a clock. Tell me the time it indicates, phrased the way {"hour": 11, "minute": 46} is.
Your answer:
{"hour": 18, "minute": 24}
